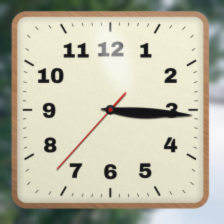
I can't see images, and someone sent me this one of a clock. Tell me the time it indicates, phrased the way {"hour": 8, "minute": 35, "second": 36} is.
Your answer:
{"hour": 3, "minute": 15, "second": 37}
